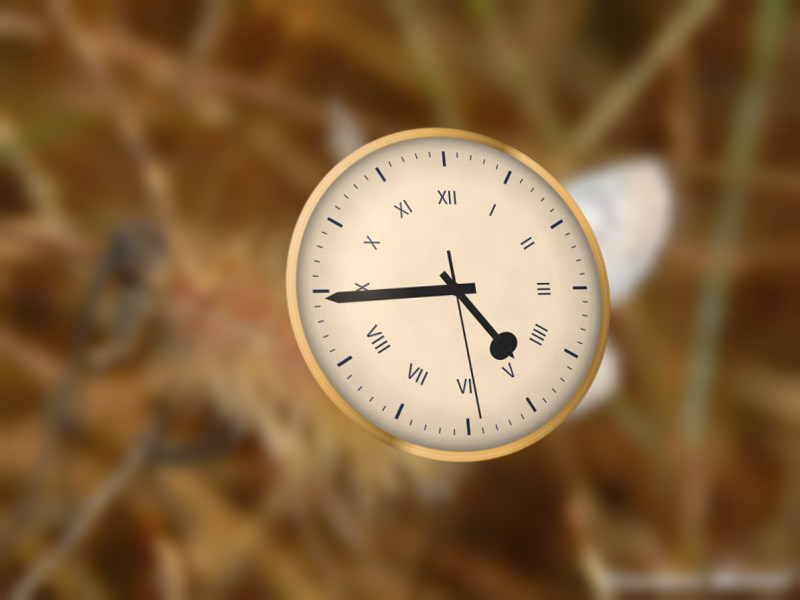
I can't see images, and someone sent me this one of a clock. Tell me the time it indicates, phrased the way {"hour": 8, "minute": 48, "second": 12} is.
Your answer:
{"hour": 4, "minute": 44, "second": 29}
